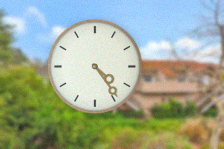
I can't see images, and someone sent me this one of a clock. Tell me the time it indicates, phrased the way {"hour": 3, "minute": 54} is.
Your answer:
{"hour": 4, "minute": 24}
